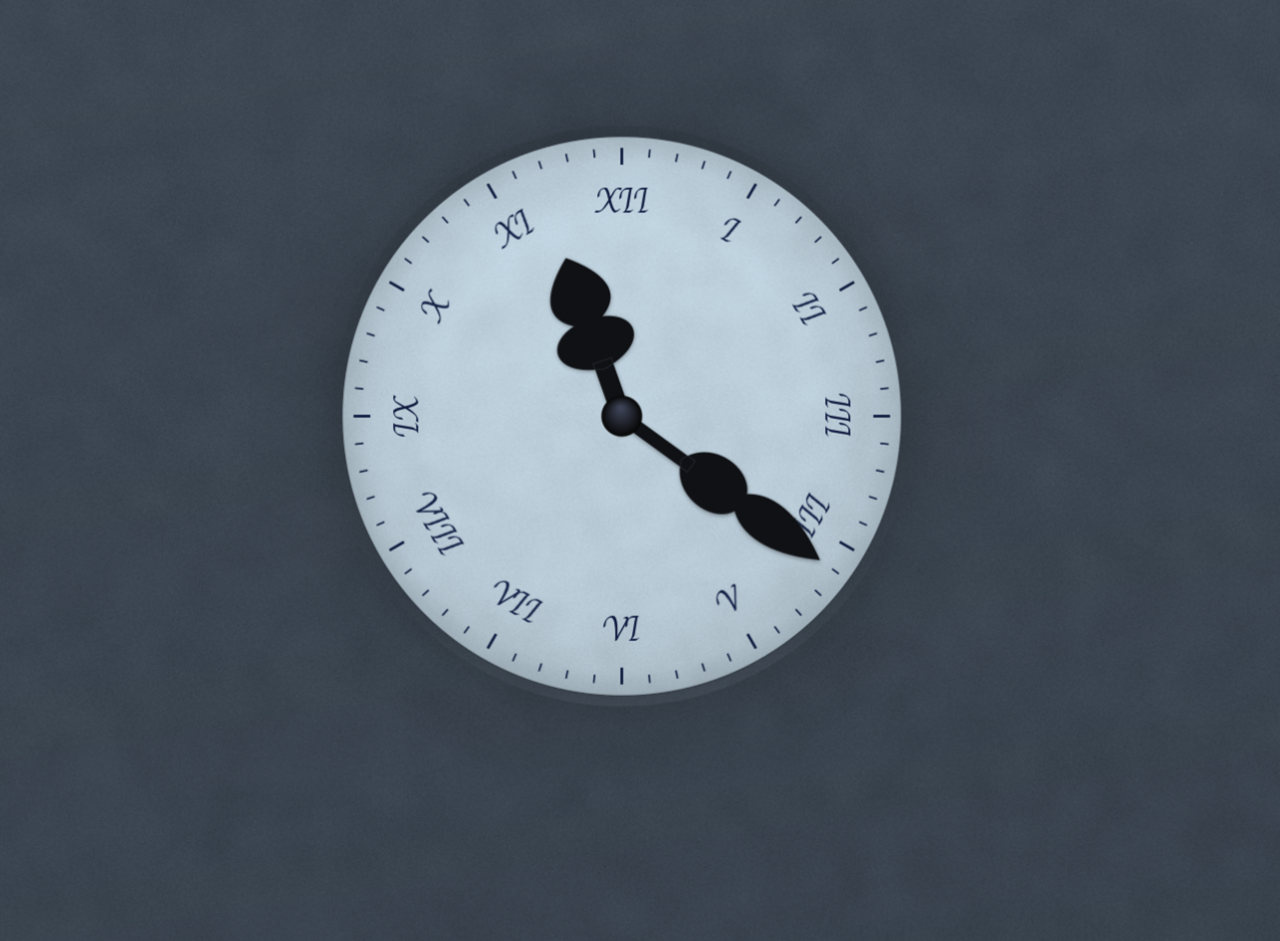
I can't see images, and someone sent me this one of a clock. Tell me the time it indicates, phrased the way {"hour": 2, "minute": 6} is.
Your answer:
{"hour": 11, "minute": 21}
